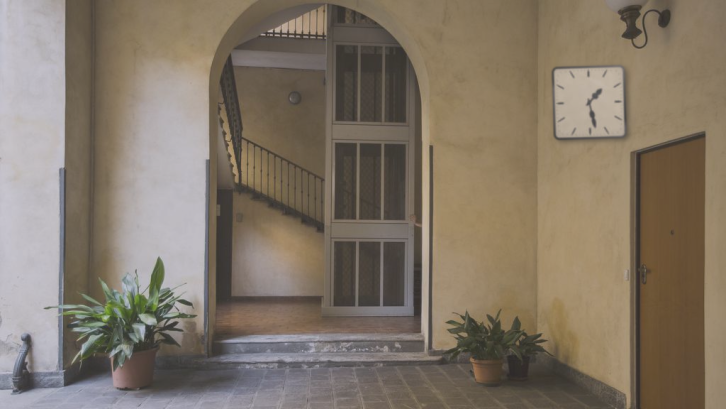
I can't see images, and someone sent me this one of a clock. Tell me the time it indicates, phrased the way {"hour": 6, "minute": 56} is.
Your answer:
{"hour": 1, "minute": 28}
